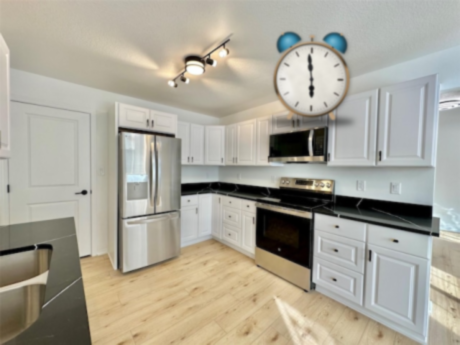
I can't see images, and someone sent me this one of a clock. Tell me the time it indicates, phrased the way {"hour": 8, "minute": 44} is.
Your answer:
{"hour": 5, "minute": 59}
